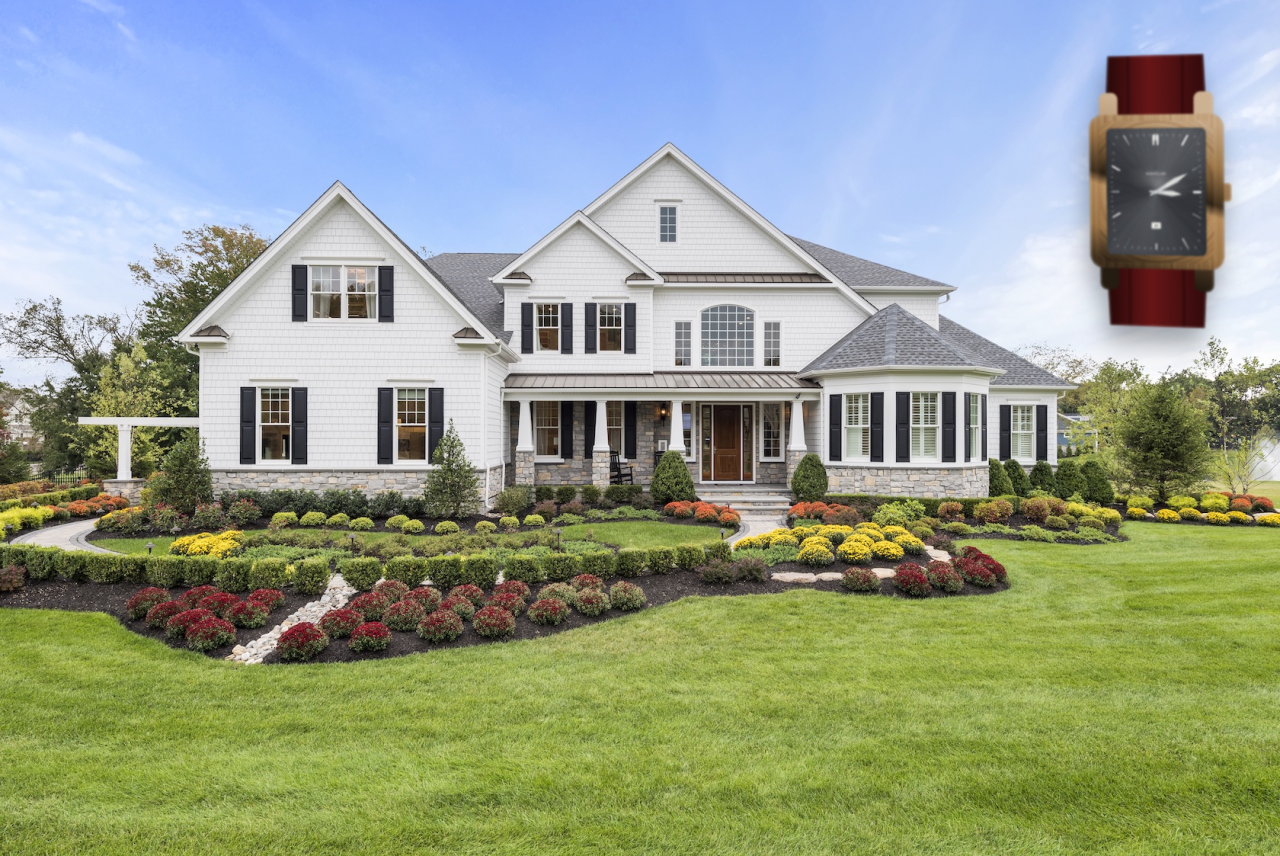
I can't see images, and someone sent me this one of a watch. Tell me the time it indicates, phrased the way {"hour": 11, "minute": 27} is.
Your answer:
{"hour": 3, "minute": 10}
